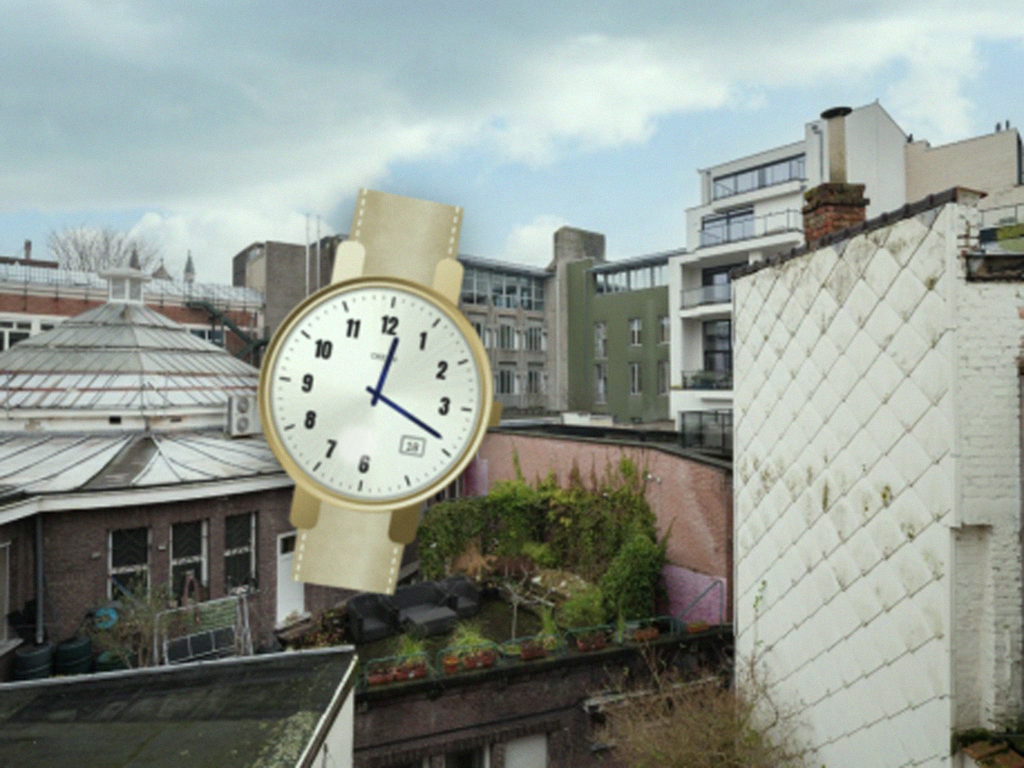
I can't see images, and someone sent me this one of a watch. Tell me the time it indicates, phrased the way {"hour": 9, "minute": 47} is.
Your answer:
{"hour": 12, "minute": 19}
